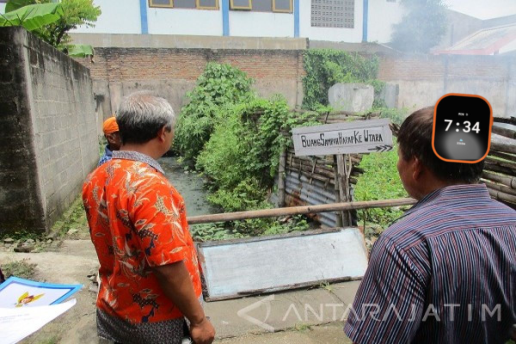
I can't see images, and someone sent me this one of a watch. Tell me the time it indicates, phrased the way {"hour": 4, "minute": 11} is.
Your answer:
{"hour": 7, "minute": 34}
